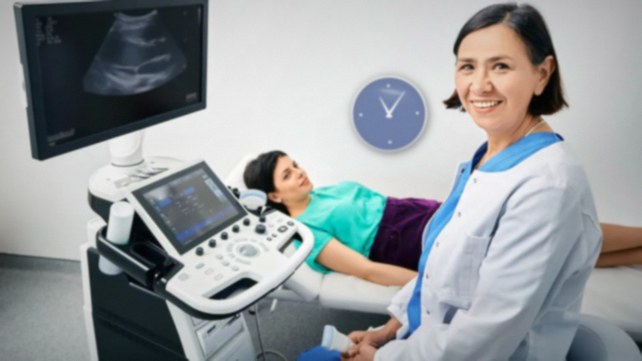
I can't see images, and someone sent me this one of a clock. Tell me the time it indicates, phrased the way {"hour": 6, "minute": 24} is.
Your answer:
{"hour": 11, "minute": 6}
